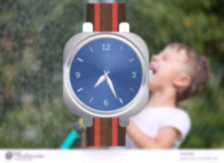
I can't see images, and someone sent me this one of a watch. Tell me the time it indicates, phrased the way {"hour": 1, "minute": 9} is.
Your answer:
{"hour": 7, "minute": 26}
